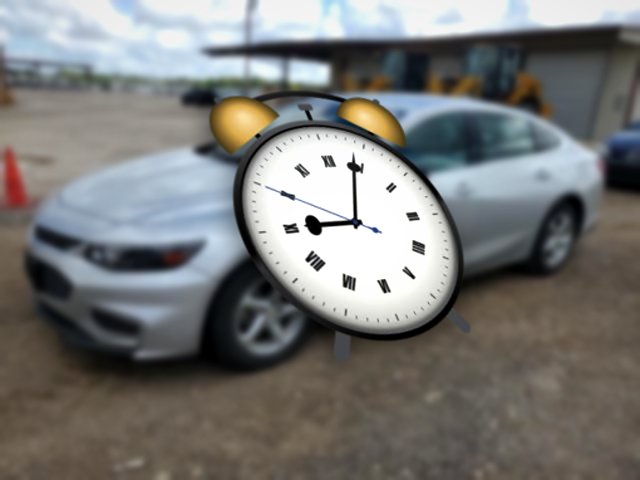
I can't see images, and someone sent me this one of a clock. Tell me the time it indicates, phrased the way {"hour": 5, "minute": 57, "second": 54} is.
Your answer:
{"hour": 9, "minute": 3, "second": 50}
